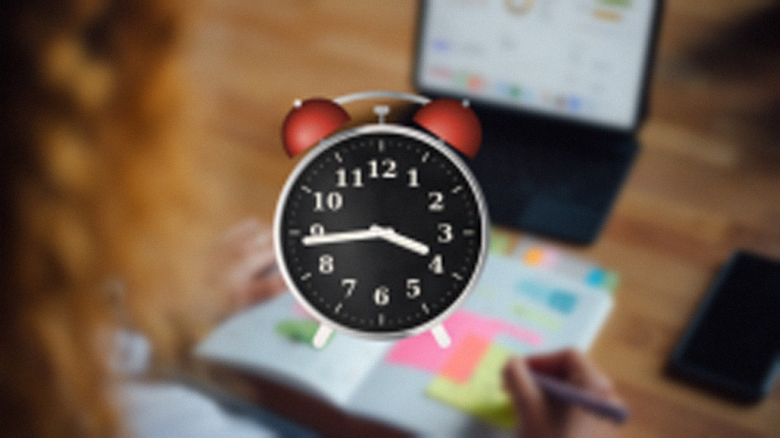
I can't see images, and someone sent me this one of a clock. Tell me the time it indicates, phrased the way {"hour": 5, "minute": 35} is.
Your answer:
{"hour": 3, "minute": 44}
